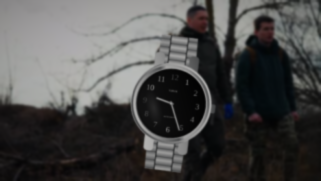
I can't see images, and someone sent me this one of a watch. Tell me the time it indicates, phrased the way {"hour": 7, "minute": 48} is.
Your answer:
{"hour": 9, "minute": 26}
